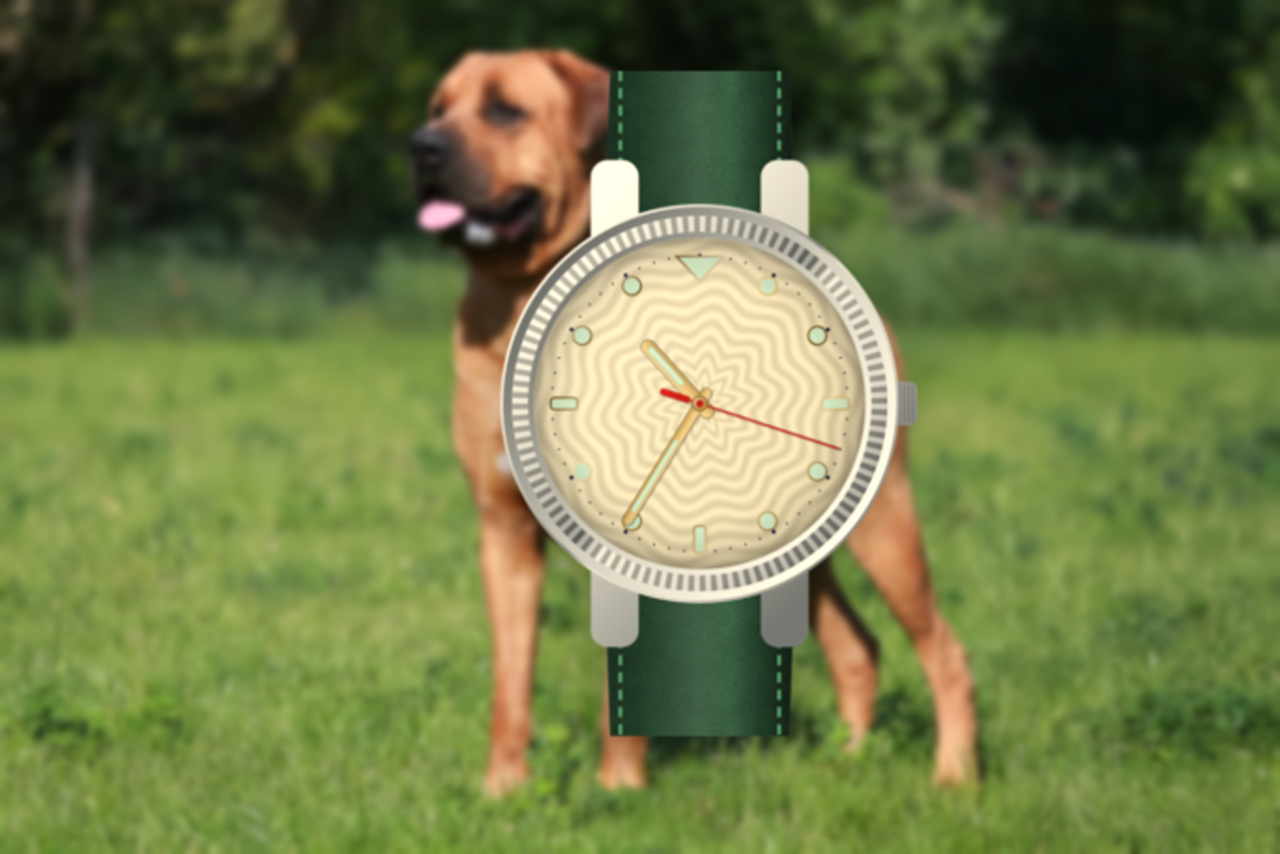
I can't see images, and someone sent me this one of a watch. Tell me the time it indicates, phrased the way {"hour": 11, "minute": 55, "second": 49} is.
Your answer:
{"hour": 10, "minute": 35, "second": 18}
